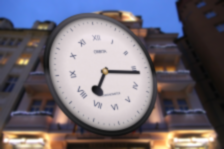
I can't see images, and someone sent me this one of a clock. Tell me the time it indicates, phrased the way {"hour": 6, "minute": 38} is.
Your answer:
{"hour": 7, "minute": 16}
